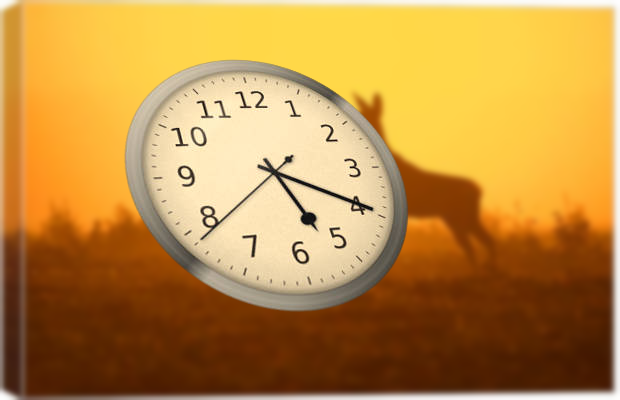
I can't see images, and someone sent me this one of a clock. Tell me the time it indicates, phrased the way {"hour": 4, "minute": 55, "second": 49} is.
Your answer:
{"hour": 5, "minute": 19, "second": 39}
